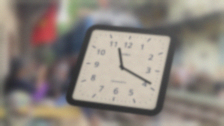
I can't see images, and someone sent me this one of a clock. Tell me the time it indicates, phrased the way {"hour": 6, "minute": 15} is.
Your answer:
{"hour": 11, "minute": 19}
